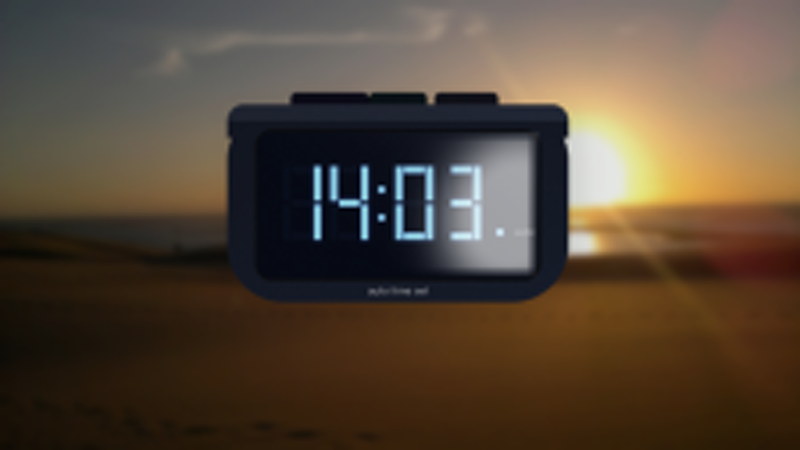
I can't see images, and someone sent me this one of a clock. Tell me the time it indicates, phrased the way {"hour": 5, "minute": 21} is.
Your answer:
{"hour": 14, "minute": 3}
